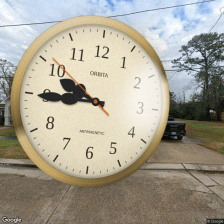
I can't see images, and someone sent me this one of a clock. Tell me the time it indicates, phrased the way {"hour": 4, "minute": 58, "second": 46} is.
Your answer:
{"hour": 9, "minute": 44, "second": 51}
